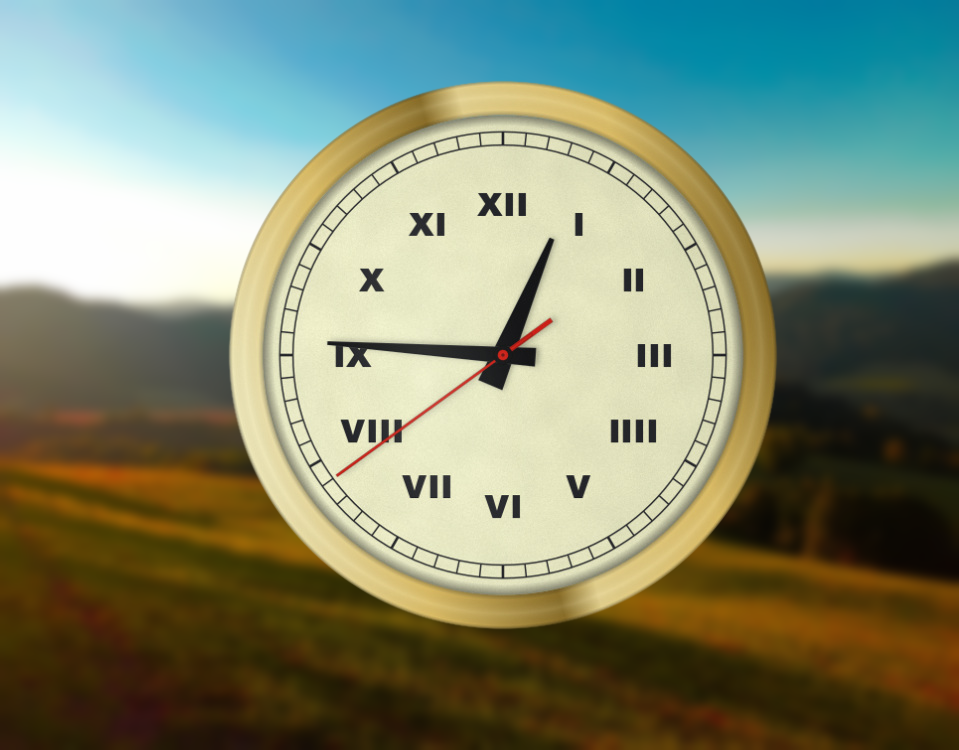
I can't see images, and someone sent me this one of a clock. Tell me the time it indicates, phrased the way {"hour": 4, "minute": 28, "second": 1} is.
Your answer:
{"hour": 12, "minute": 45, "second": 39}
